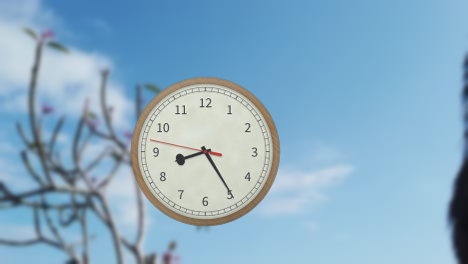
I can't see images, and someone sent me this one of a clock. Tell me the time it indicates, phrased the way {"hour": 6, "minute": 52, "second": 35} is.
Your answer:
{"hour": 8, "minute": 24, "second": 47}
